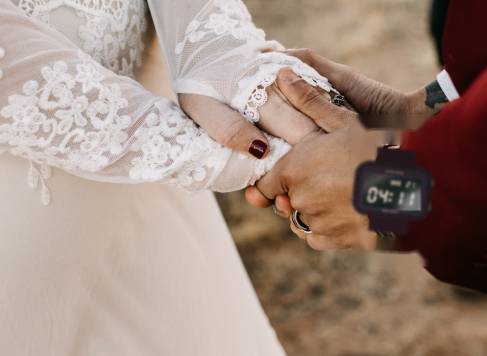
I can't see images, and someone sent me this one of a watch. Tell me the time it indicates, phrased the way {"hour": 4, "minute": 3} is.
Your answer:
{"hour": 4, "minute": 11}
